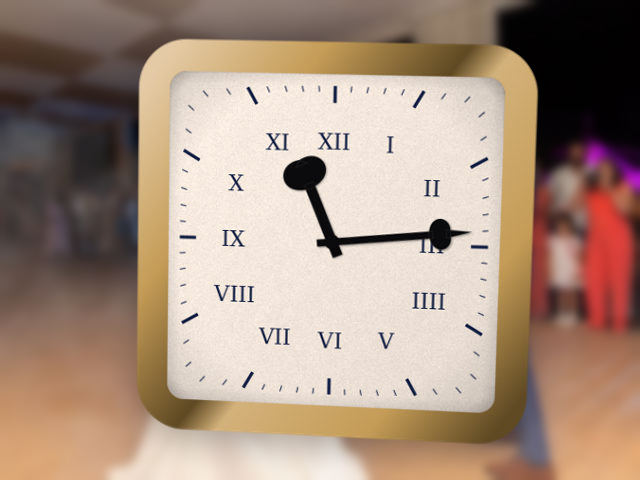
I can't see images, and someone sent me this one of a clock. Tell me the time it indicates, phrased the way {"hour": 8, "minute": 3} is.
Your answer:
{"hour": 11, "minute": 14}
